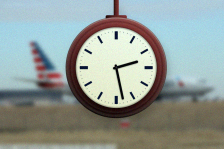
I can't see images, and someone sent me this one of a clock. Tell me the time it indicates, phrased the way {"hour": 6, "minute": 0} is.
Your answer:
{"hour": 2, "minute": 28}
